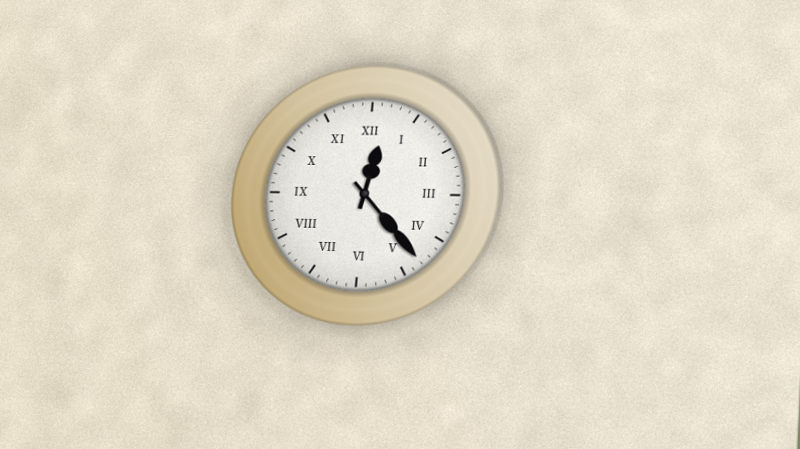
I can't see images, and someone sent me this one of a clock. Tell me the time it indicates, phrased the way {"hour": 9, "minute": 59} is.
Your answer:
{"hour": 12, "minute": 23}
